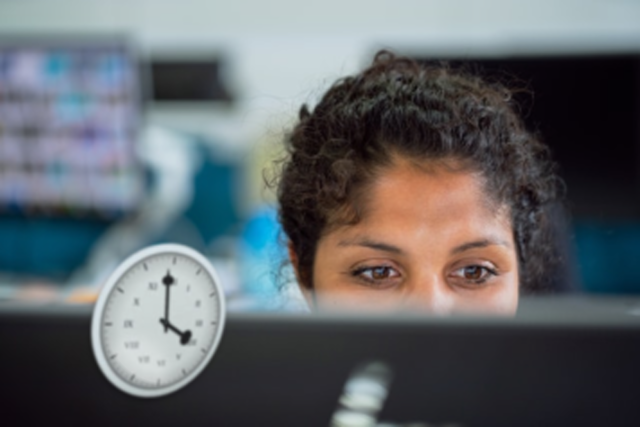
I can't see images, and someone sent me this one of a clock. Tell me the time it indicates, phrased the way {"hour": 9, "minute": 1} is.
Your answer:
{"hour": 3, "minute": 59}
